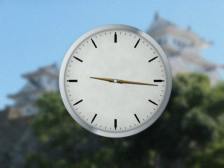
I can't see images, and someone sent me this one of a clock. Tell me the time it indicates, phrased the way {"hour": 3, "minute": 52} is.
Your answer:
{"hour": 9, "minute": 16}
